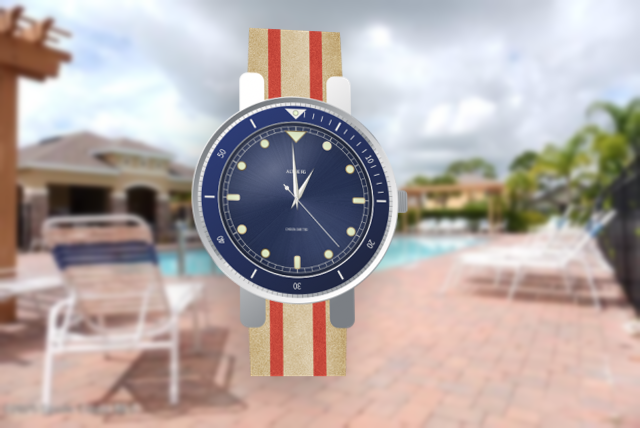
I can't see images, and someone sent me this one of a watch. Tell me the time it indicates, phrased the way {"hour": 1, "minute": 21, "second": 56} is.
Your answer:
{"hour": 12, "minute": 59, "second": 23}
